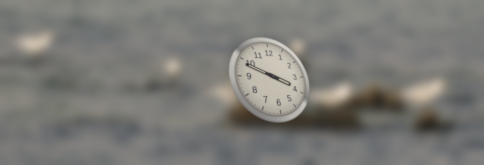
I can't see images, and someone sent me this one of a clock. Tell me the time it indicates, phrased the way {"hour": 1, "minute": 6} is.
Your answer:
{"hour": 3, "minute": 49}
